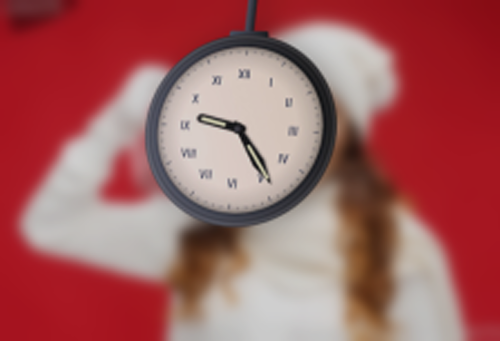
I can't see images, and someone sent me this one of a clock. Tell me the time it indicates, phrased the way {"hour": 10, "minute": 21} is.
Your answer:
{"hour": 9, "minute": 24}
